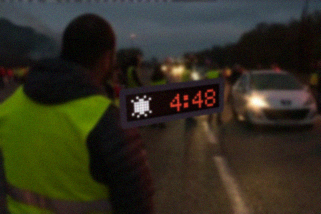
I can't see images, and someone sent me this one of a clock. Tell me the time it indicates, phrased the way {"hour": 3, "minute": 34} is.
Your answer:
{"hour": 4, "minute": 48}
